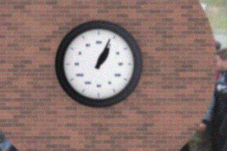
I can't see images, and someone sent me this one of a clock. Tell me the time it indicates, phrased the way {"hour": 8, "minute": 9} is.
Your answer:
{"hour": 1, "minute": 4}
